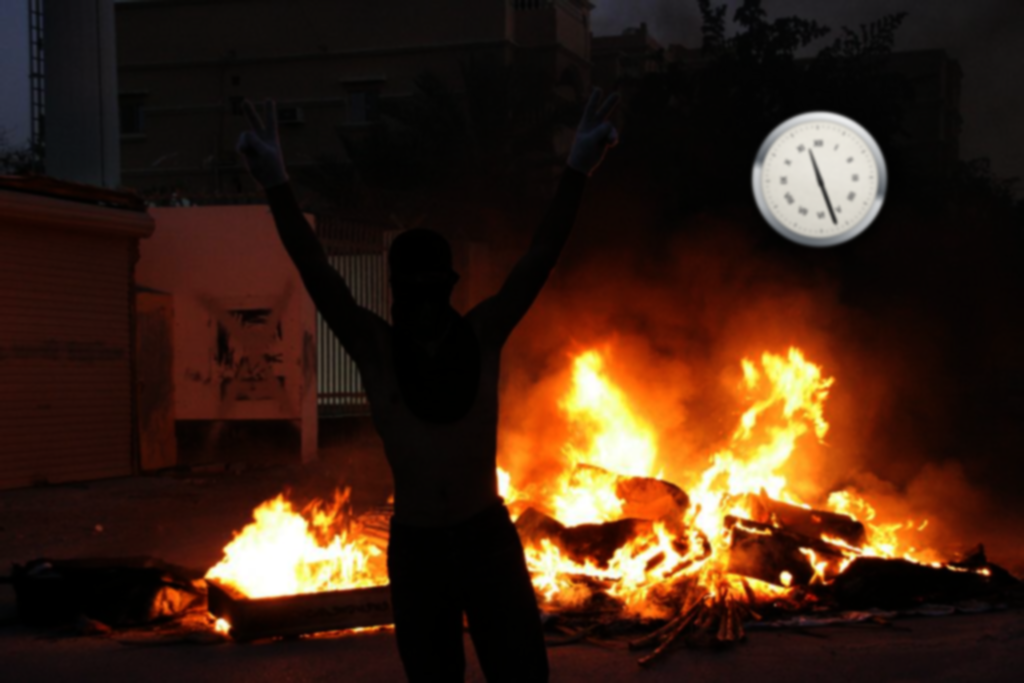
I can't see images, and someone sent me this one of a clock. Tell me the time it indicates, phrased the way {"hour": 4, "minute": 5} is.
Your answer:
{"hour": 11, "minute": 27}
